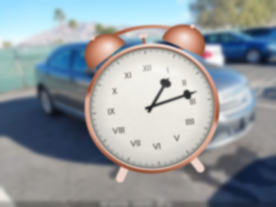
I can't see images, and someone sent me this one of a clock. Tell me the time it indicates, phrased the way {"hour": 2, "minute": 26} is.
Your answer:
{"hour": 1, "minute": 13}
